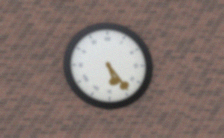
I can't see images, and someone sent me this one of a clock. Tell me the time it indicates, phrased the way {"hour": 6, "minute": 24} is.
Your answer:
{"hour": 5, "minute": 24}
